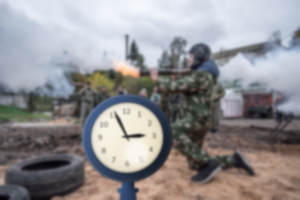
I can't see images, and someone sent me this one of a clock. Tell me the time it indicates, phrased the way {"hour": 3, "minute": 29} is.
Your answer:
{"hour": 2, "minute": 56}
